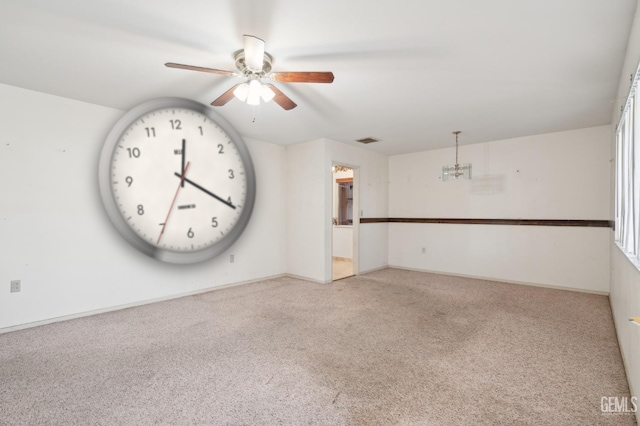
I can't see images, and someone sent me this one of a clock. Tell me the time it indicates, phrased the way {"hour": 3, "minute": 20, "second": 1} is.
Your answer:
{"hour": 12, "minute": 20, "second": 35}
